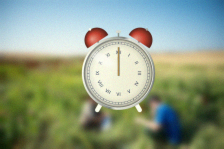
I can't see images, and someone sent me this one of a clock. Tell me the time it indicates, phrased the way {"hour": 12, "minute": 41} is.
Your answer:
{"hour": 12, "minute": 0}
